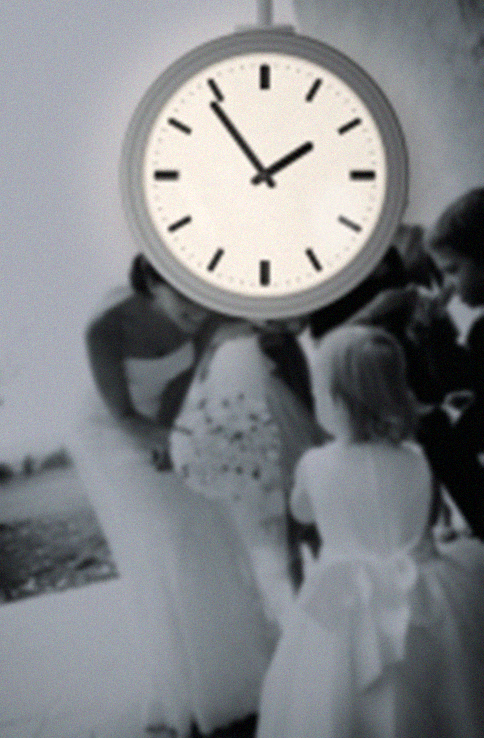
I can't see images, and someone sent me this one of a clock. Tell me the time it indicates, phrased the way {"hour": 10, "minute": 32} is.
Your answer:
{"hour": 1, "minute": 54}
